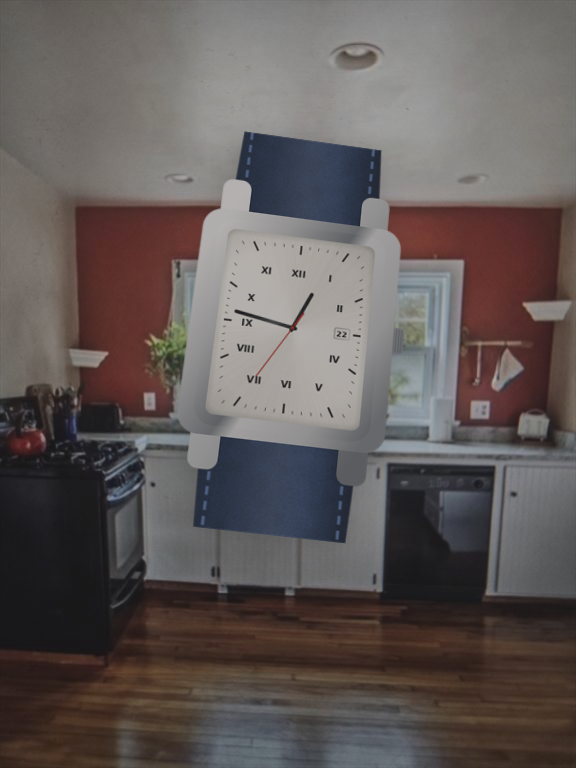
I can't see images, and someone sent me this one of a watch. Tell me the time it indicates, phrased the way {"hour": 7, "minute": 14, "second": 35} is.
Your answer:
{"hour": 12, "minute": 46, "second": 35}
